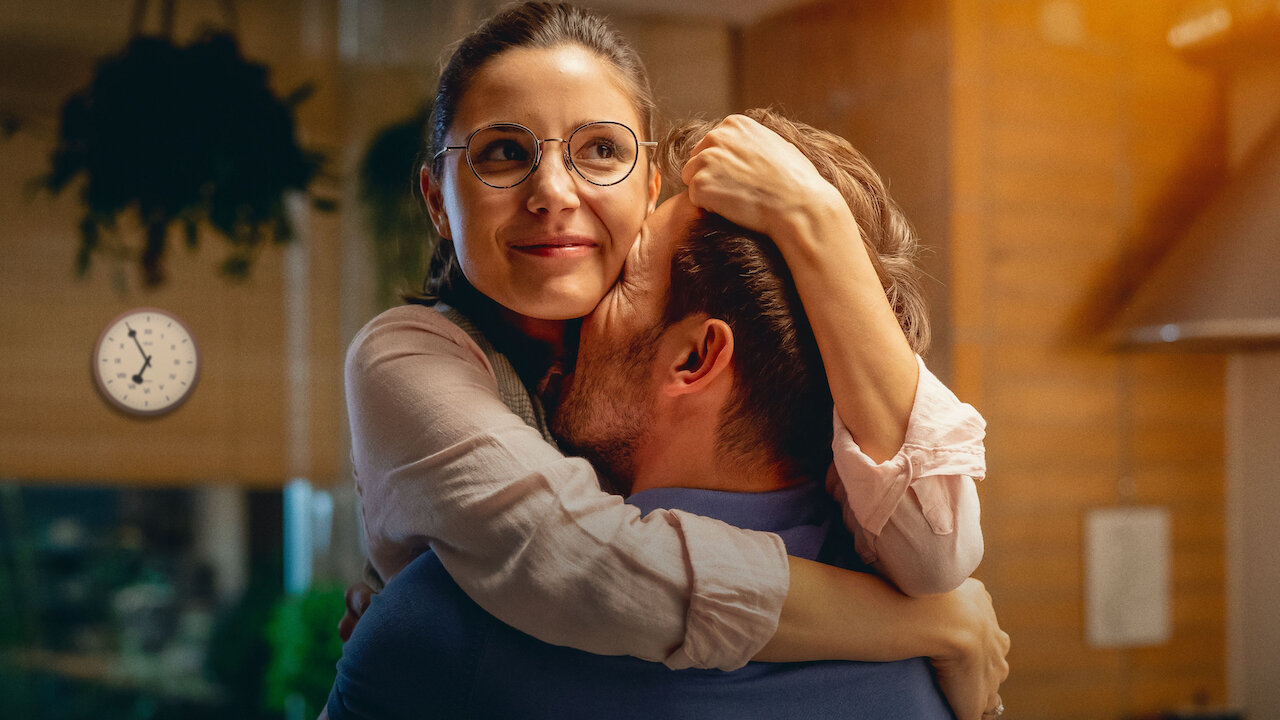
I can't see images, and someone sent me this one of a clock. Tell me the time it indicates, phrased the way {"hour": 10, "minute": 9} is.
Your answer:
{"hour": 6, "minute": 55}
